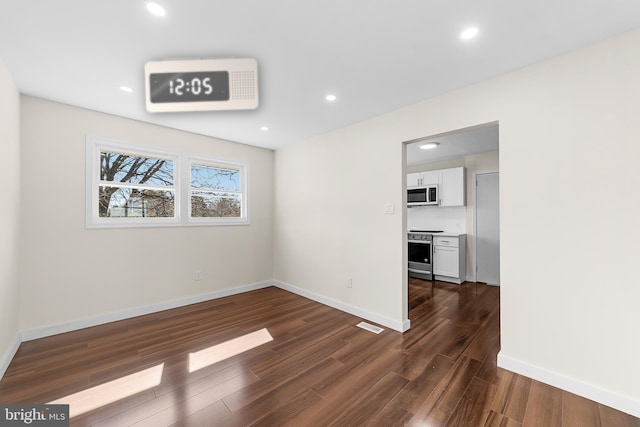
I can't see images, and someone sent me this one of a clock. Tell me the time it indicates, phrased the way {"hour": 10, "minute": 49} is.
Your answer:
{"hour": 12, "minute": 5}
